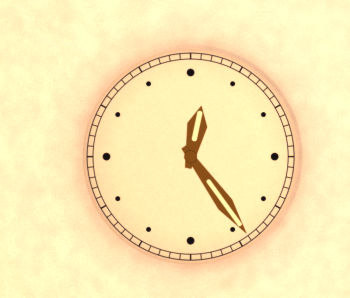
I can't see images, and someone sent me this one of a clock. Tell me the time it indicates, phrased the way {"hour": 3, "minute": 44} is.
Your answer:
{"hour": 12, "minute": 24}
